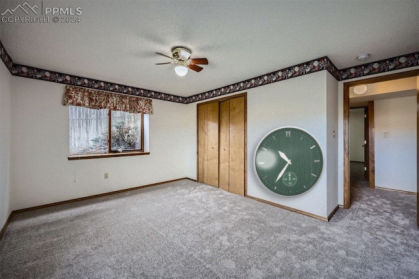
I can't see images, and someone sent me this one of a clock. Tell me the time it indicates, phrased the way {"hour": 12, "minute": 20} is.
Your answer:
{"hour": 10, "minute": 36}
